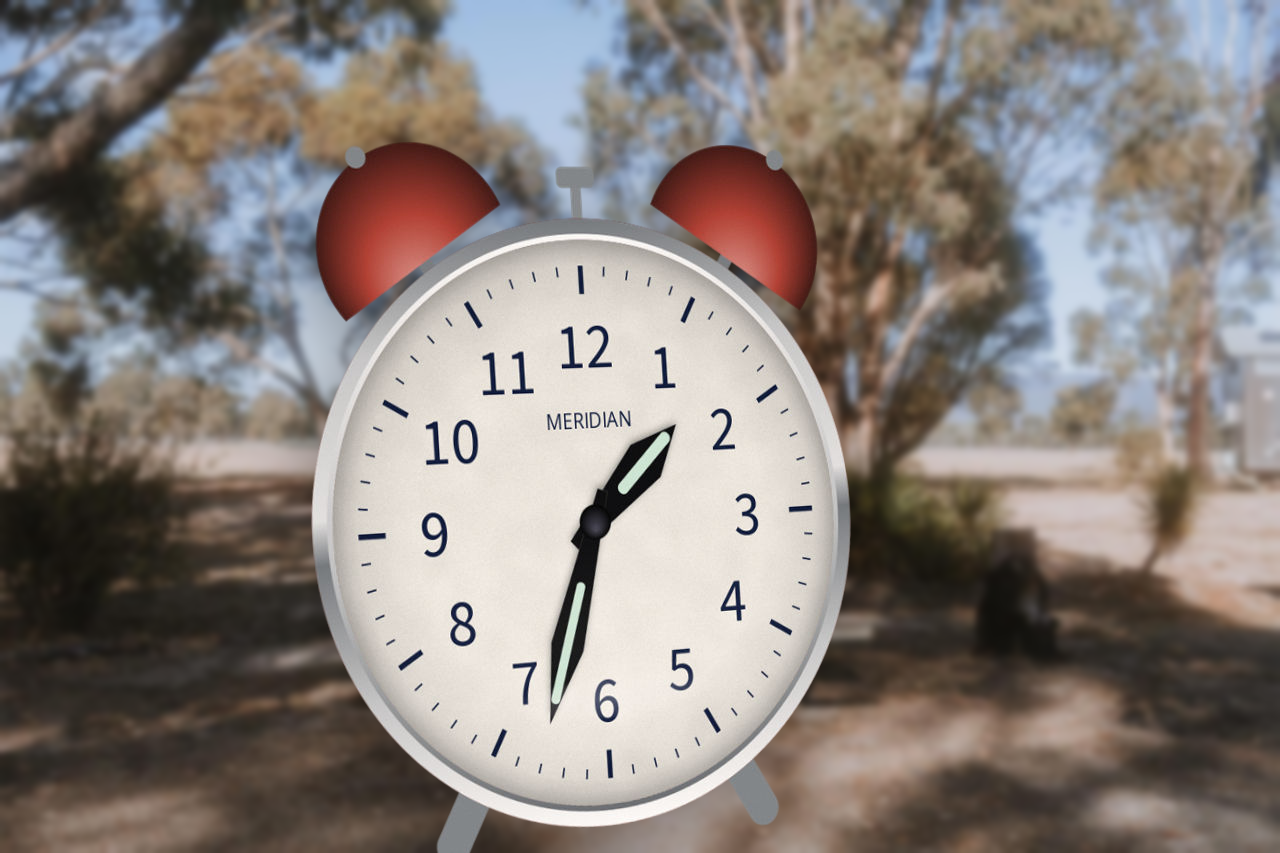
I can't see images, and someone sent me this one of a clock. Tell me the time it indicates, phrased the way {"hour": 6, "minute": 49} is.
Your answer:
{"hour": 1, "minute": 33}
